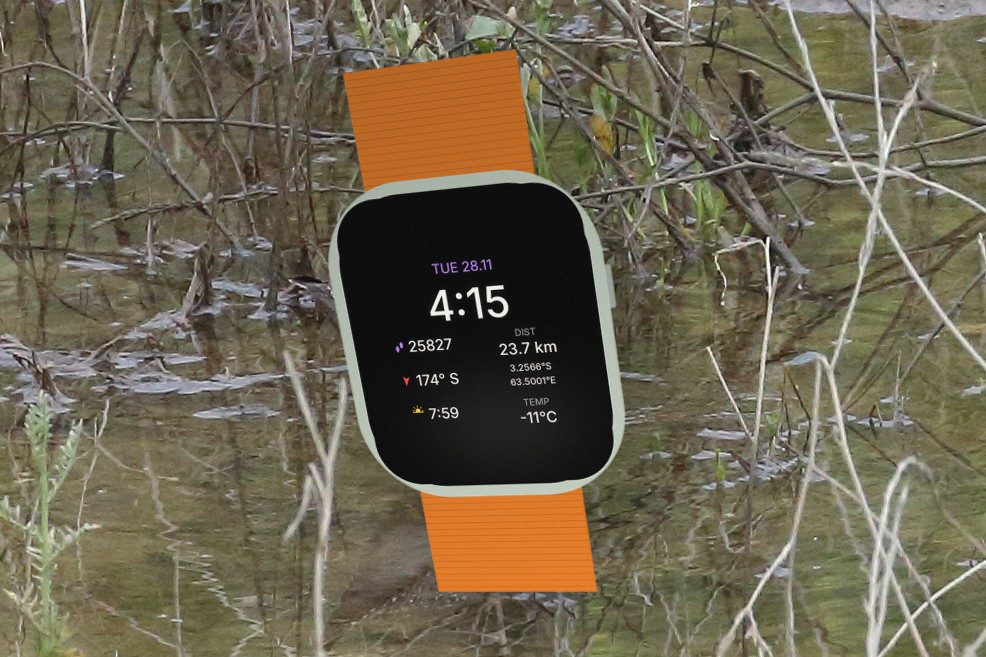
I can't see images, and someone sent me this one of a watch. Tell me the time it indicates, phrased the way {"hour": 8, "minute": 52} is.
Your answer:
{"hour": 4, "minute": 15}
